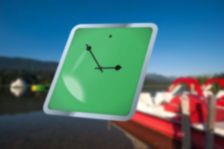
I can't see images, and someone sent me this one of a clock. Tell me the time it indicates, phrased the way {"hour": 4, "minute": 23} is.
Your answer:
{"hour": 2, "minute": 53}
